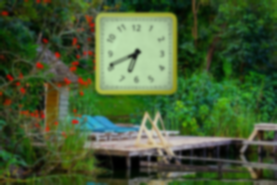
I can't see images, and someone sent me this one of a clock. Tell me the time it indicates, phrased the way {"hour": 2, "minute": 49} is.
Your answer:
{"hour": 6, "minute": 41}
